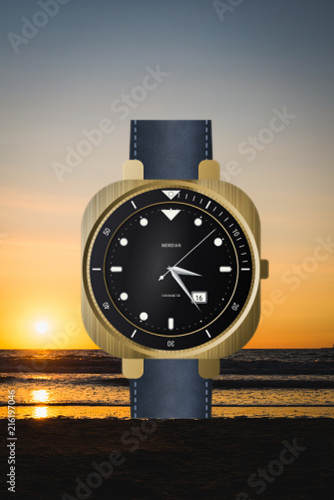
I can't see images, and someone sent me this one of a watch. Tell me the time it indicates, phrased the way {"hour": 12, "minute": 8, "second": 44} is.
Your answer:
{"hour": 3, "minute": 24, "second": 8}
